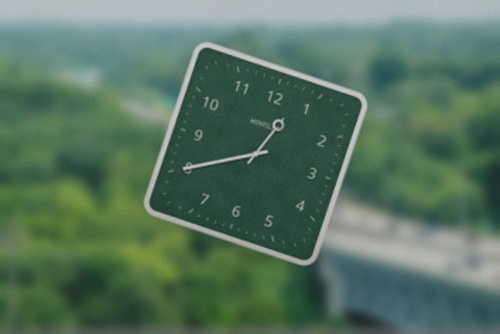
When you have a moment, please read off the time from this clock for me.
12:40
